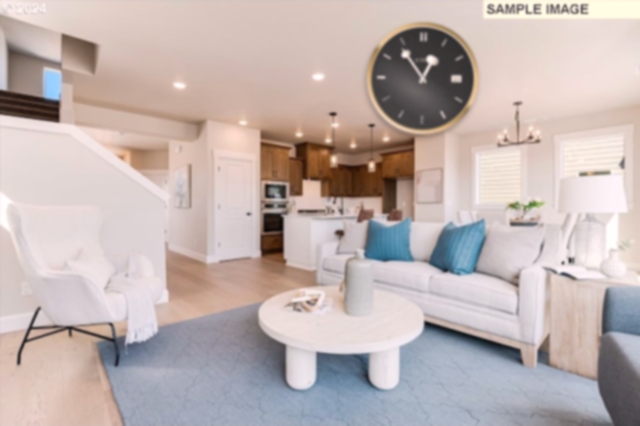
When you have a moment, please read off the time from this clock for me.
12:54
